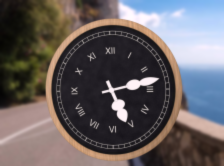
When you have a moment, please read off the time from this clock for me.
5:13
